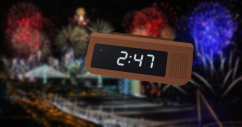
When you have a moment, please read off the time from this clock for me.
2:47
